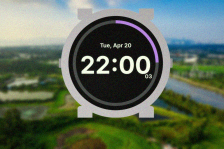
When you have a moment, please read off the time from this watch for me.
22:00
